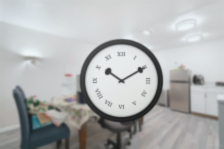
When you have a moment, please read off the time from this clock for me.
10:10
